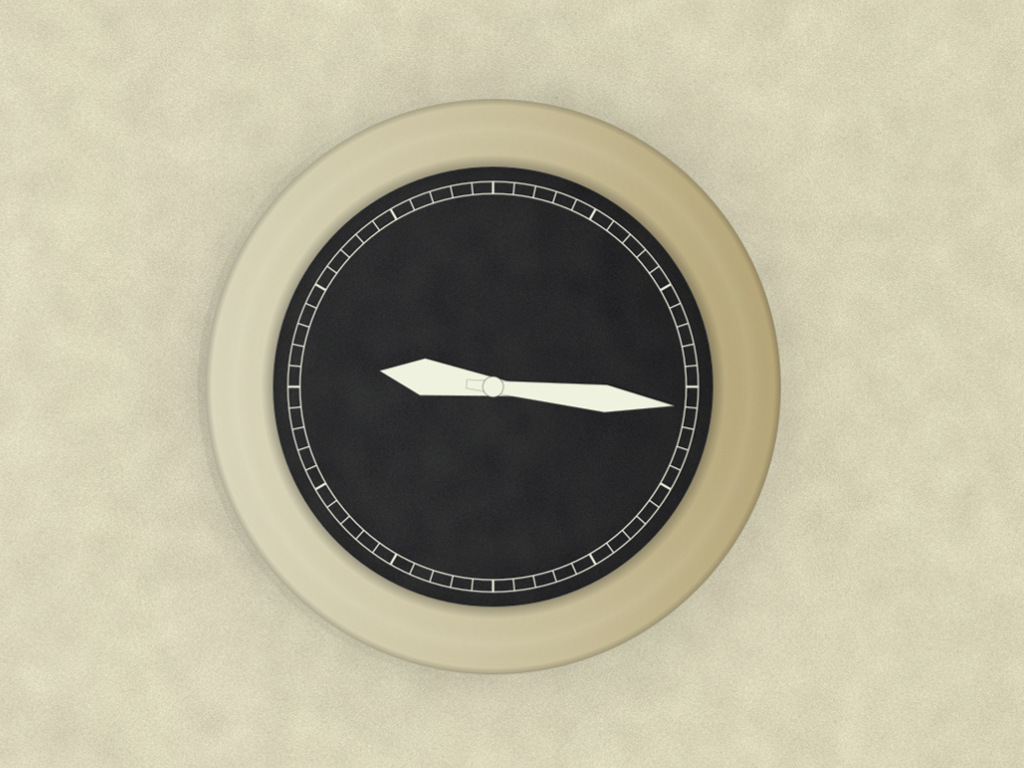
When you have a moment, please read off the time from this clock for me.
9:16
